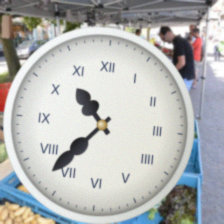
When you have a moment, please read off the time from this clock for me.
10:37
